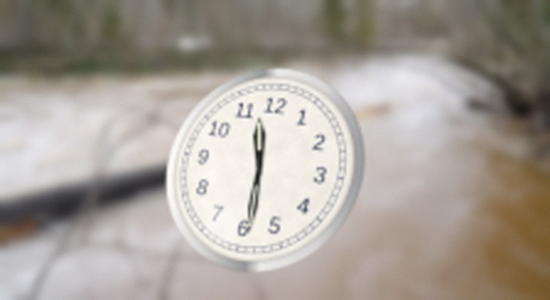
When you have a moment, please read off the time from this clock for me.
11:29
